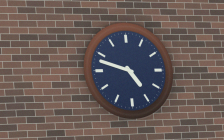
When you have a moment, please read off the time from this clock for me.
4:48
